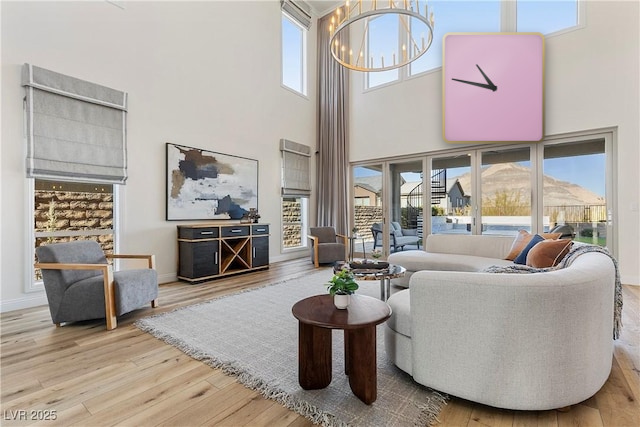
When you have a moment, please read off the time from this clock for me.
10:47
